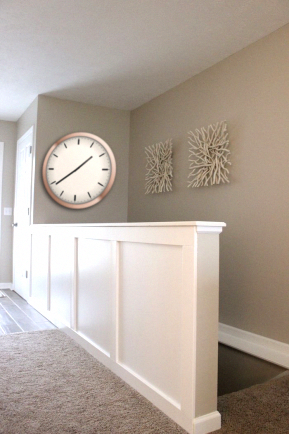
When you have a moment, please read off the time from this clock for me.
1:39
